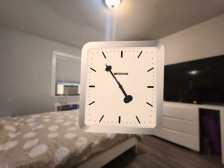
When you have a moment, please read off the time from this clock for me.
4:54
